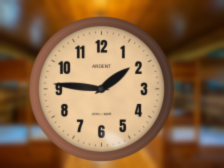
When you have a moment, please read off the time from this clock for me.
1:46
